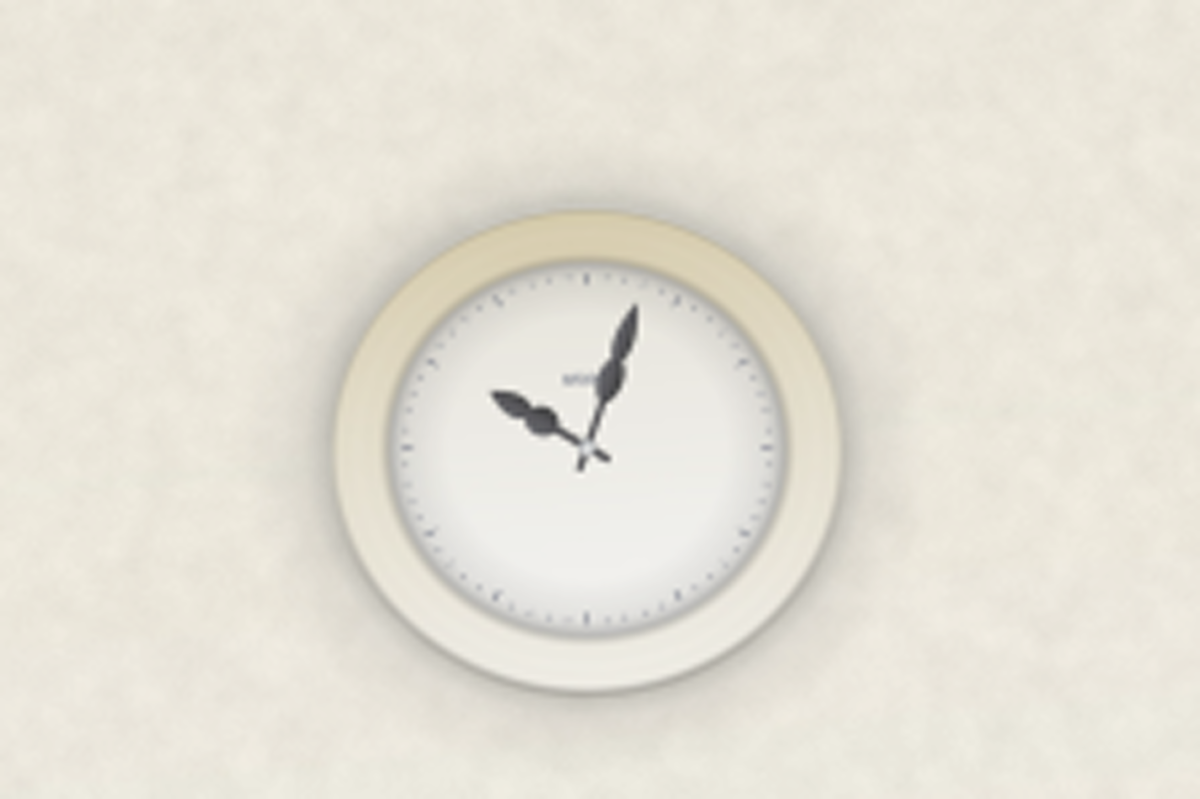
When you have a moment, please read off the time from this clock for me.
10:03
